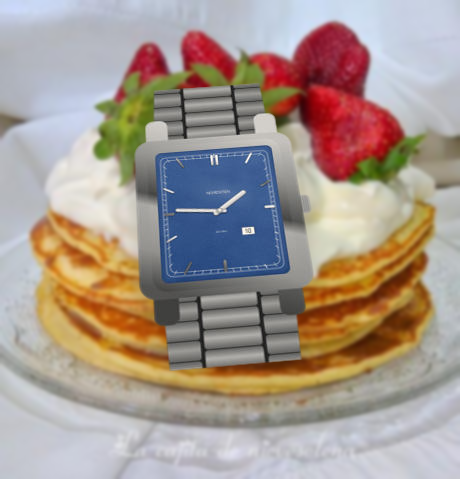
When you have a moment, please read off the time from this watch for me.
1:46
